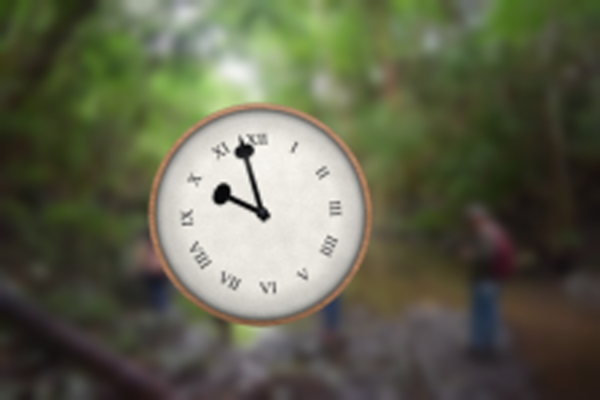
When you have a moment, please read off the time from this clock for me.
9:58
